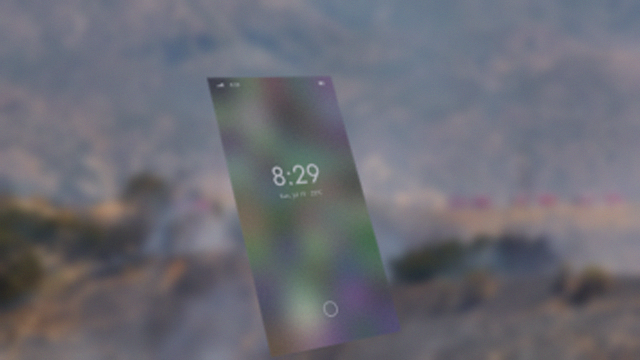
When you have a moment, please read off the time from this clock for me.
8:29
